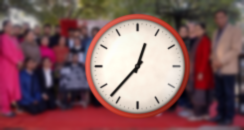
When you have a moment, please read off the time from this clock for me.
12:37
